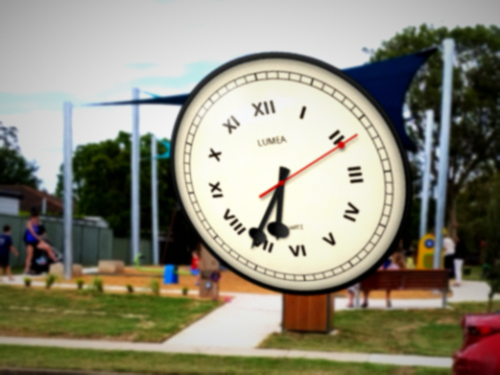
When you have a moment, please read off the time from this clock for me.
6:36:11
